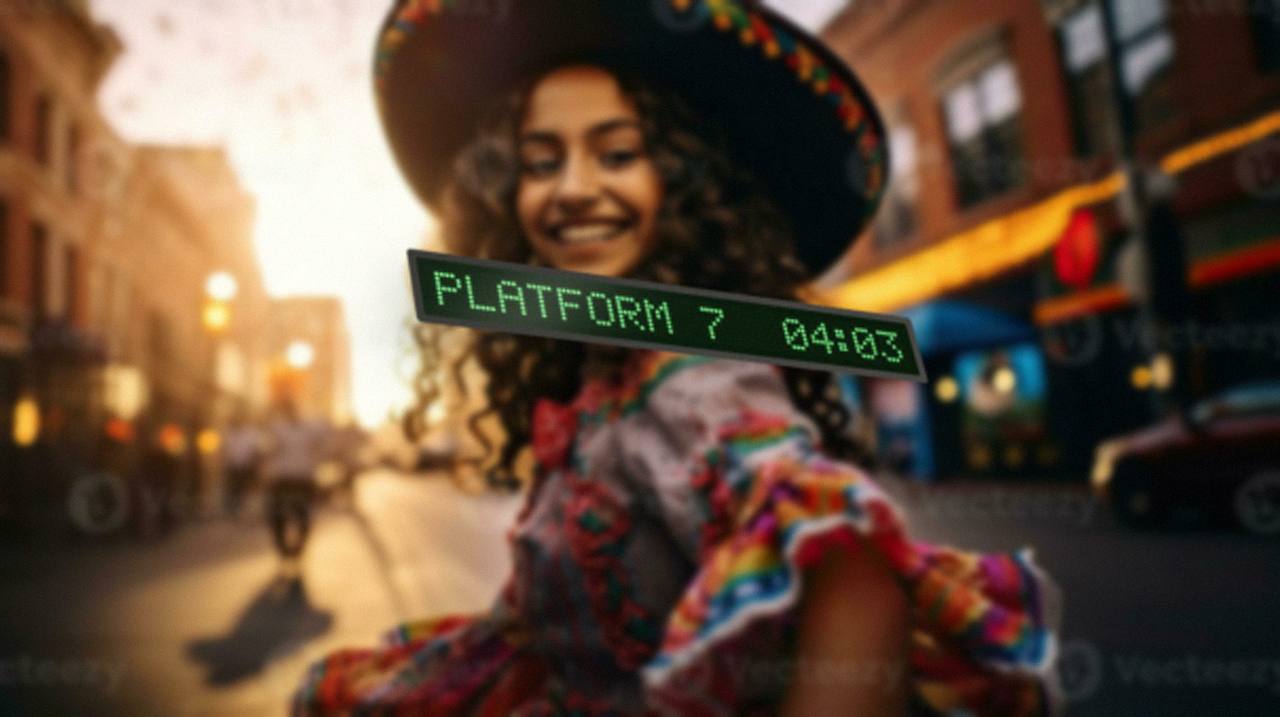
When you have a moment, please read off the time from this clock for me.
4:03
